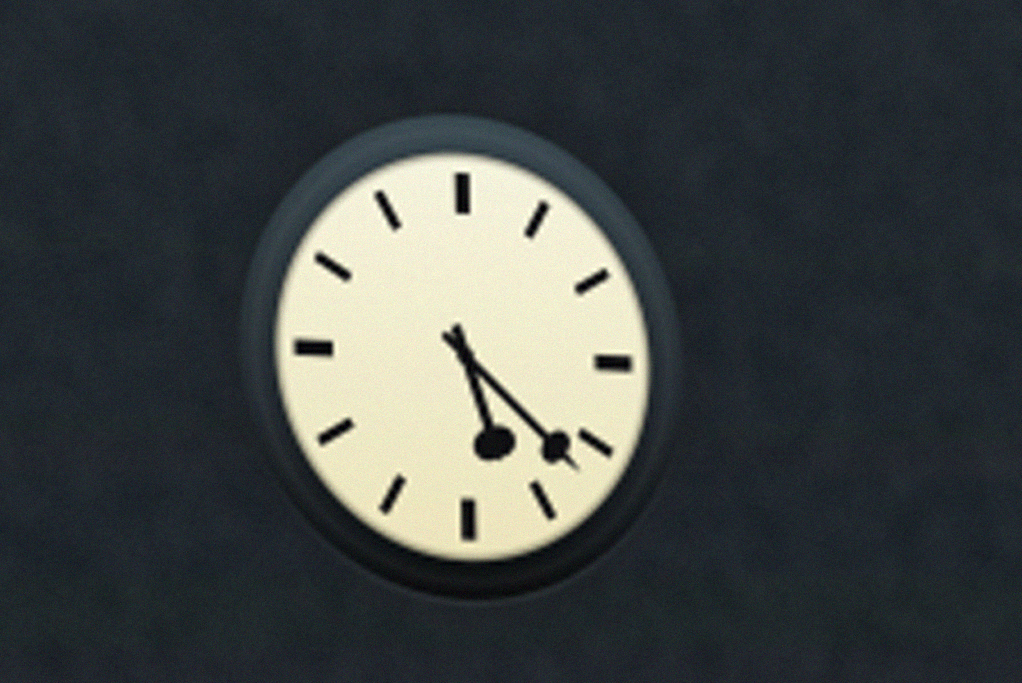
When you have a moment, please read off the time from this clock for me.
5:22
